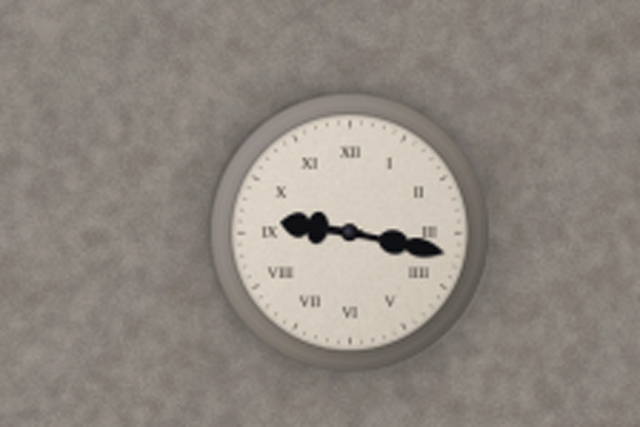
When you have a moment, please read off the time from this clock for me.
9:17
